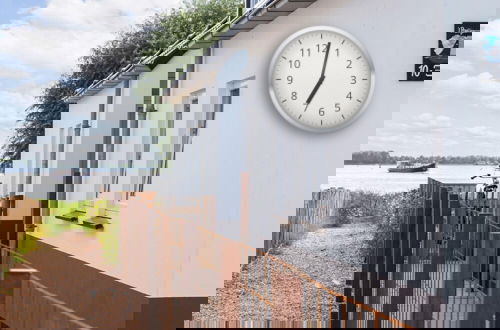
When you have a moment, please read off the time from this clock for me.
7:02
